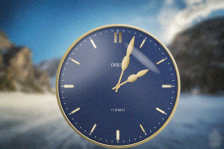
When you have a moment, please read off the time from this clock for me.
2:03
